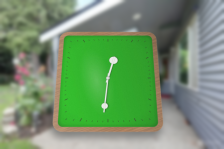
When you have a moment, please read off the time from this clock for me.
12:31
